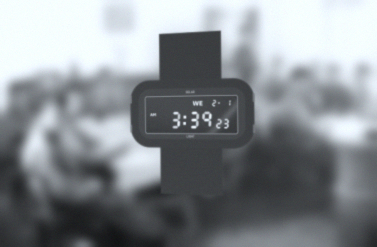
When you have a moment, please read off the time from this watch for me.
3:39:23
